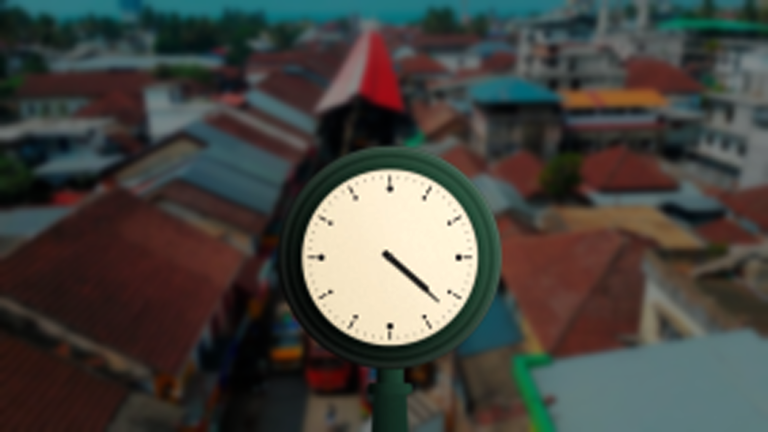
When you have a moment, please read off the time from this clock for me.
4:22
